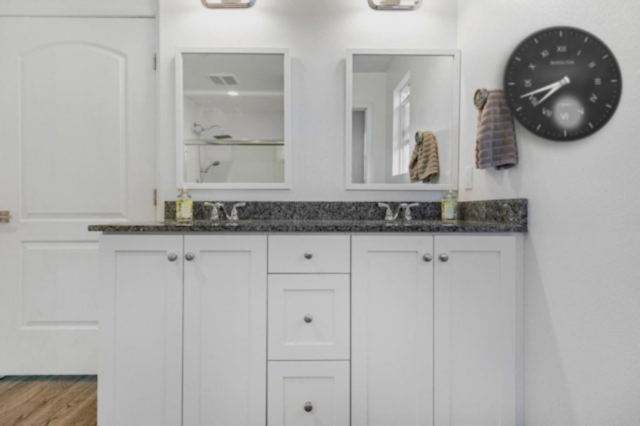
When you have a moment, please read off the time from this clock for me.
7:42
